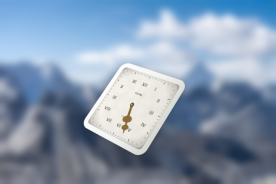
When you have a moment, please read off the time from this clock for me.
5:27
